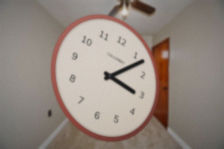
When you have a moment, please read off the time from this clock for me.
3:07
